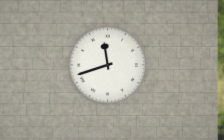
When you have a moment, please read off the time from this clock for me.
11:42
